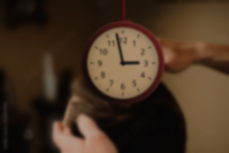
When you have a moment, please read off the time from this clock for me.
2:58
